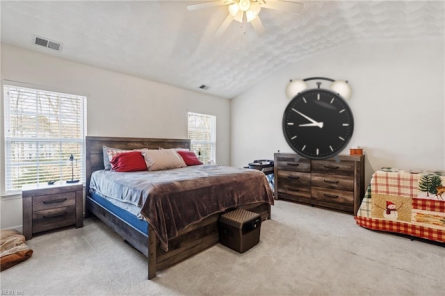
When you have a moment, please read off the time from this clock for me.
8:50
